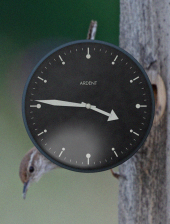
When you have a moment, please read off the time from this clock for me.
3:46
